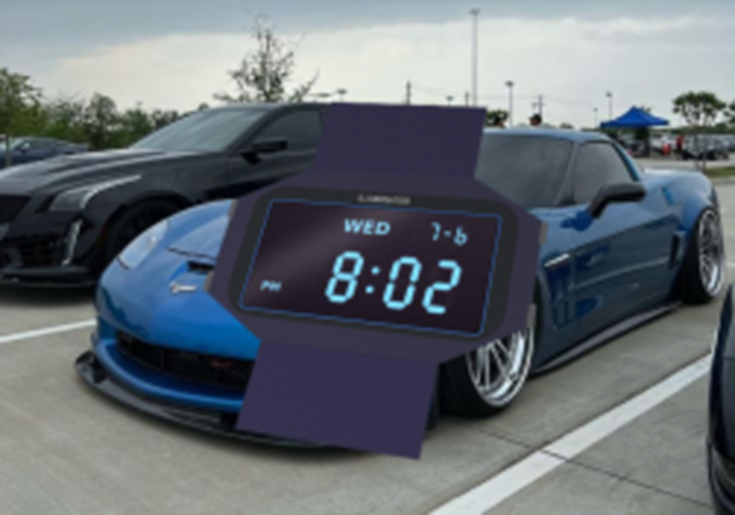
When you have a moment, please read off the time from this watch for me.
8:02
